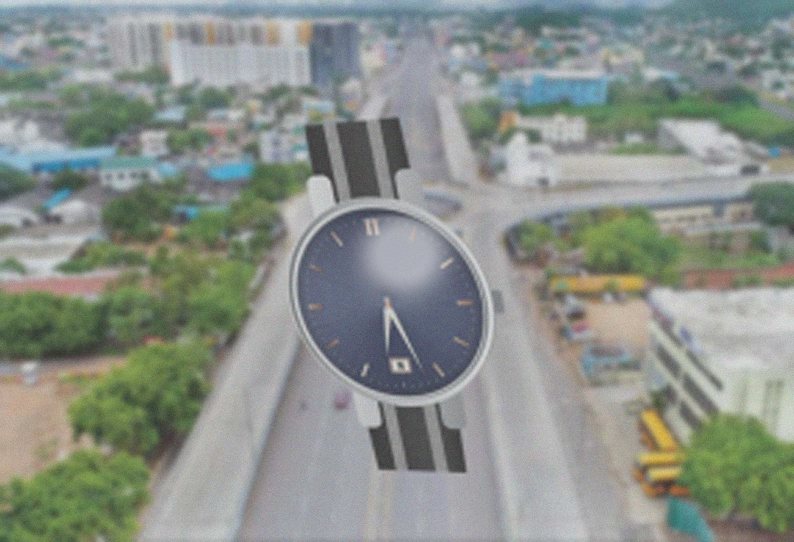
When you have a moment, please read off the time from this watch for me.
6:27
